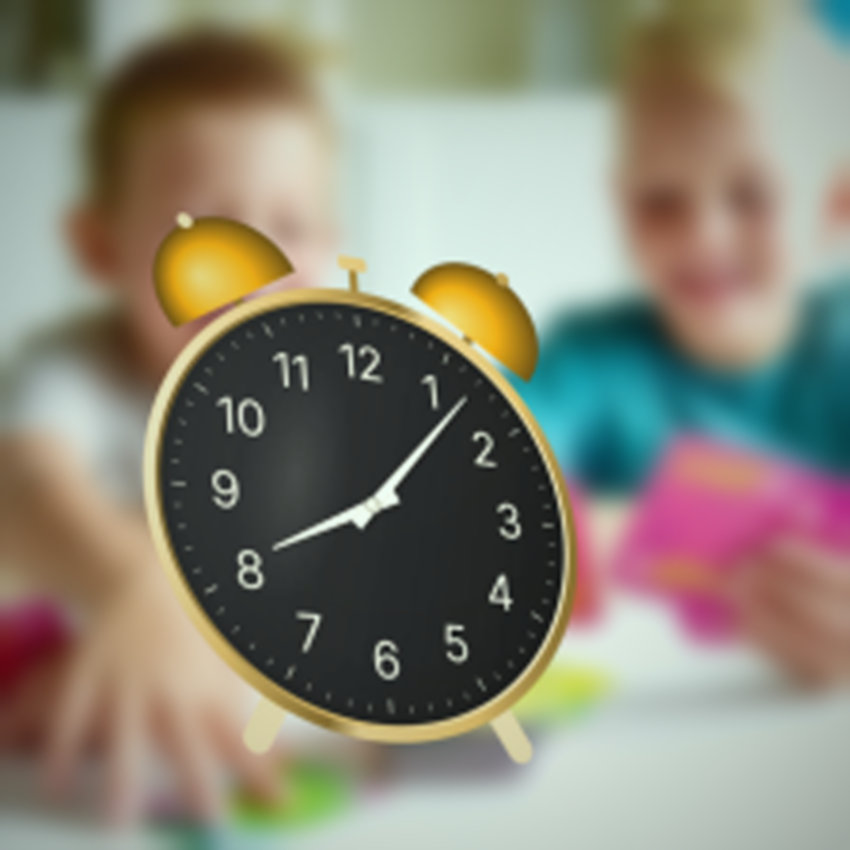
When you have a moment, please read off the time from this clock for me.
8:07
